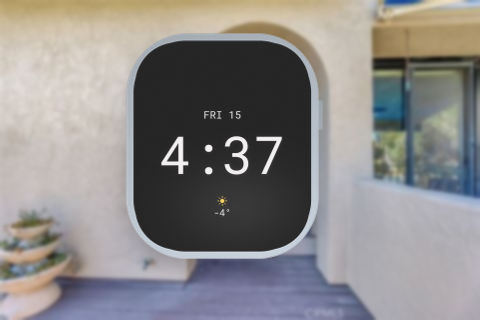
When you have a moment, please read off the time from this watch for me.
4:37
